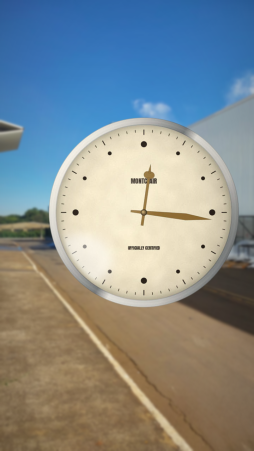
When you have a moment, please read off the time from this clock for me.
12:16
